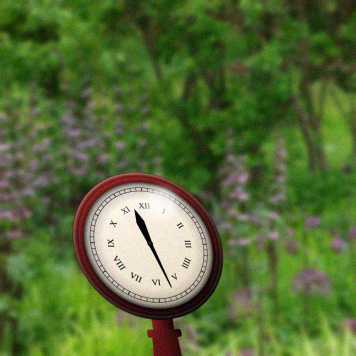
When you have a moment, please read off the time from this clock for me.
11:27
